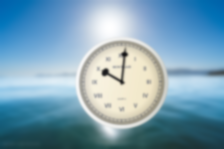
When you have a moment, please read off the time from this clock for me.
10:01
